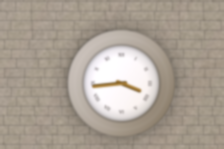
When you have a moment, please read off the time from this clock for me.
3:44
